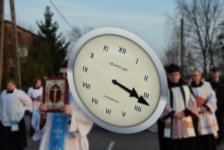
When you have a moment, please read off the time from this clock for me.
3:17
